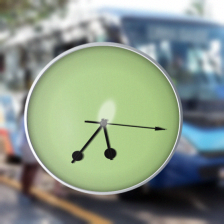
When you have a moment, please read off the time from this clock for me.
5:36:16
